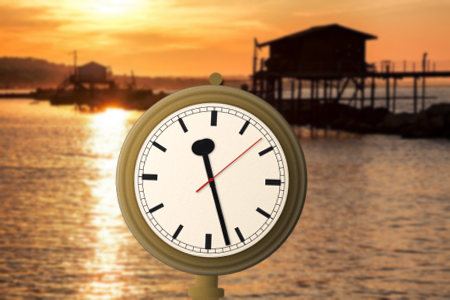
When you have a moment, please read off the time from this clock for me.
11:27:08
